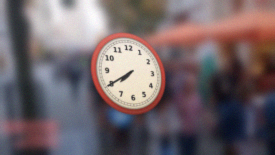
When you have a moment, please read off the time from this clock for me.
7:40
